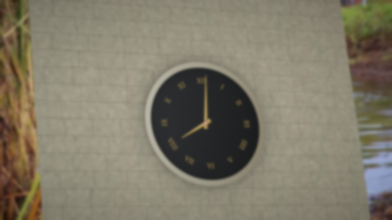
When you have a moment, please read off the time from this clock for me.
8:01
